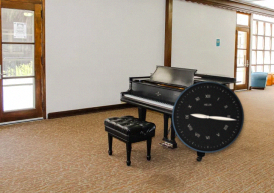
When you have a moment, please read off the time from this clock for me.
9:16
